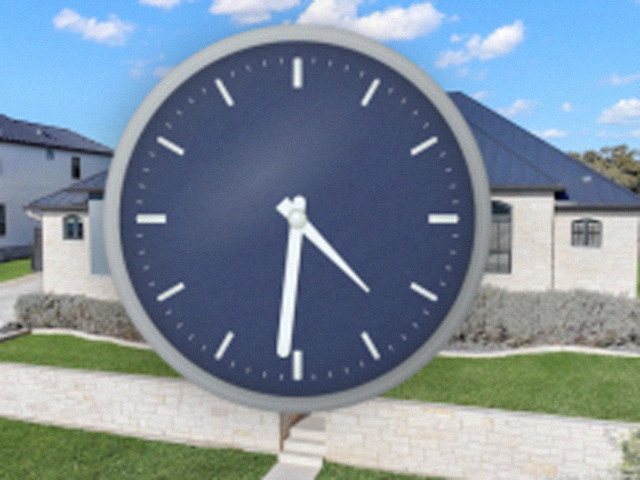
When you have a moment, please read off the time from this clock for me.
4:31
